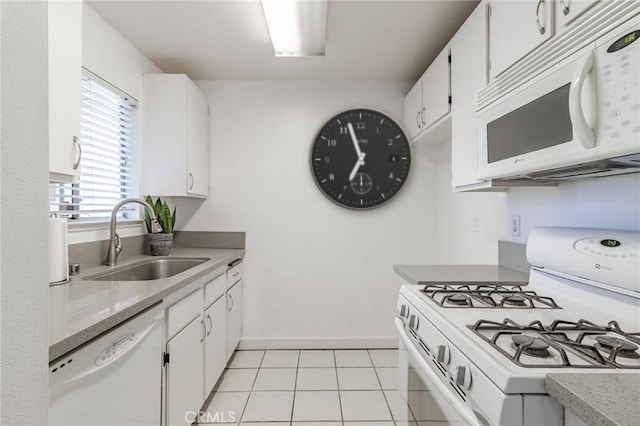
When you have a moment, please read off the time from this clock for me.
6:57
